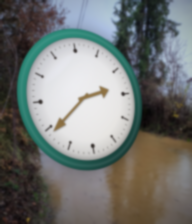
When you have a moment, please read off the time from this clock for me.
2:39
